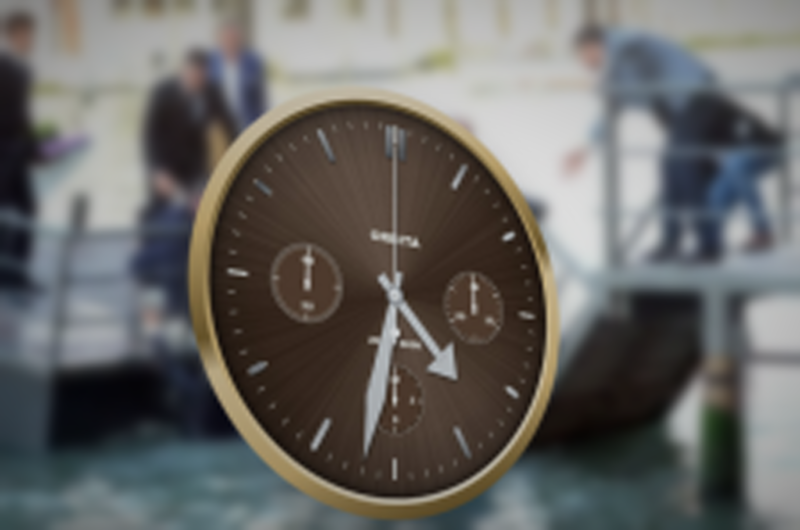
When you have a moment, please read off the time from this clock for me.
4:32
